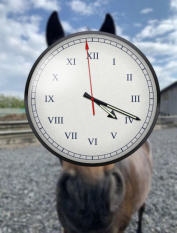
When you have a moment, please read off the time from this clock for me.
4:18:59
